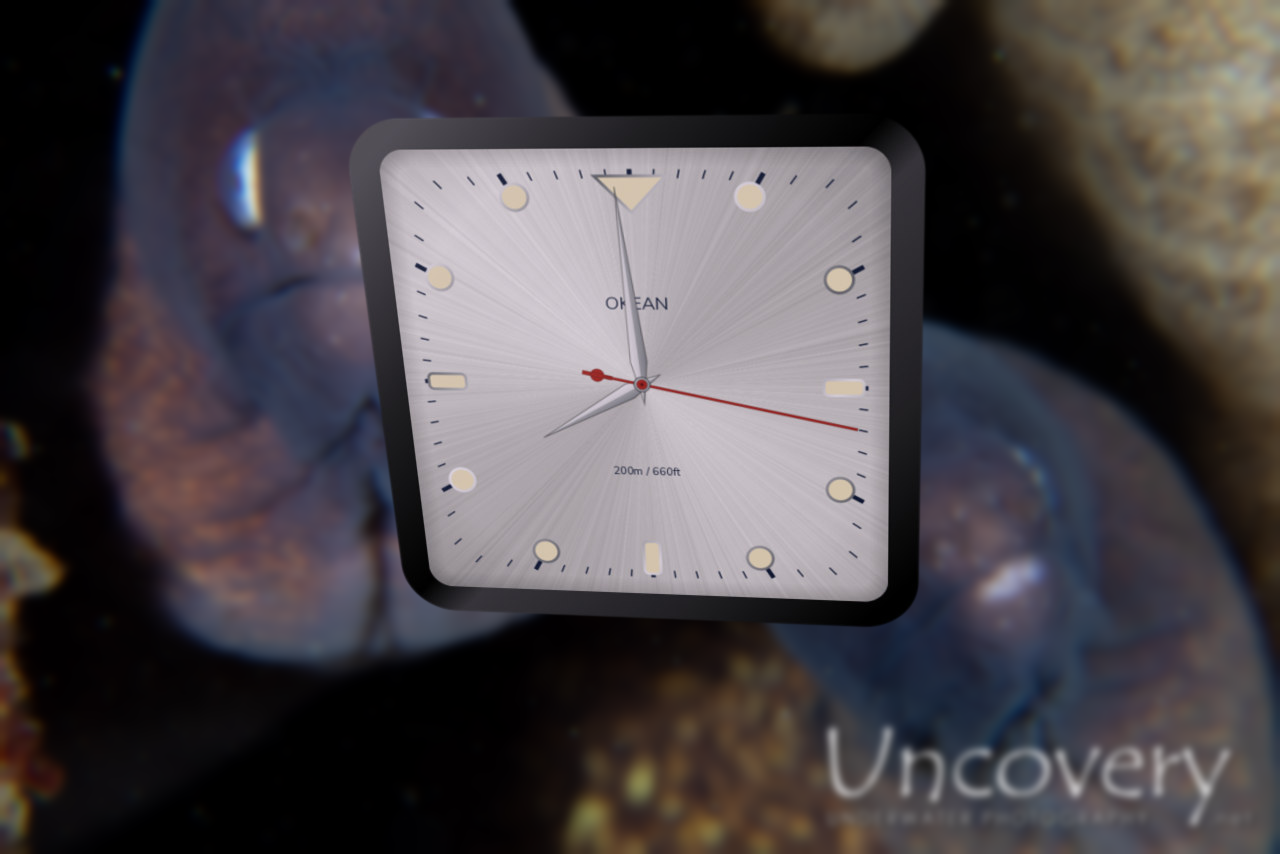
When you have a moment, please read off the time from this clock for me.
7:59:17
